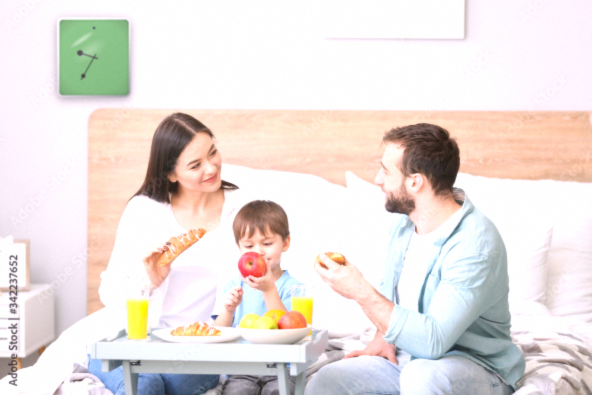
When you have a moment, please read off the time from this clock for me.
9:35
